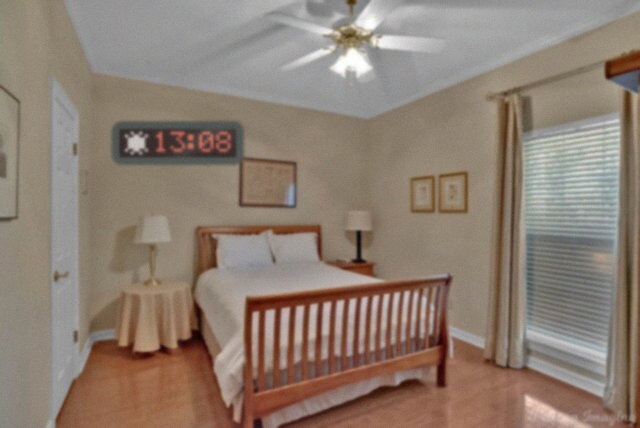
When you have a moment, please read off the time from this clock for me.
13:08
